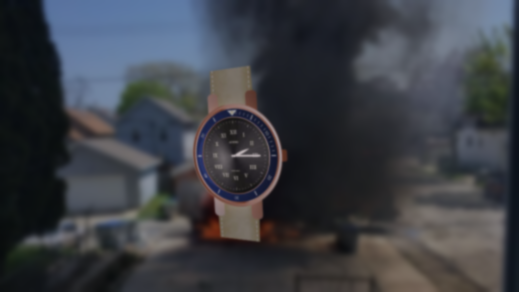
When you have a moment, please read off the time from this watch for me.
2:15
